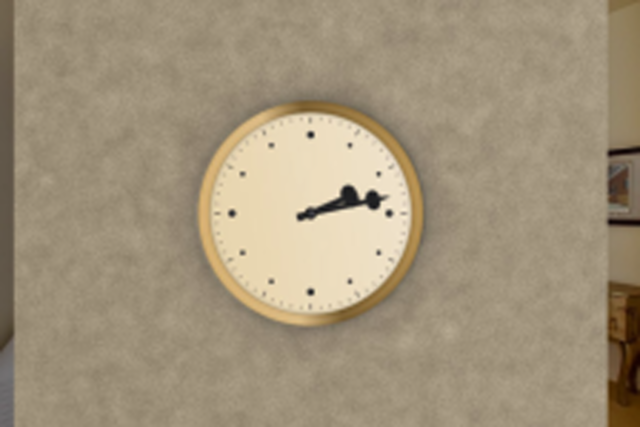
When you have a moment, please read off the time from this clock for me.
2:13
